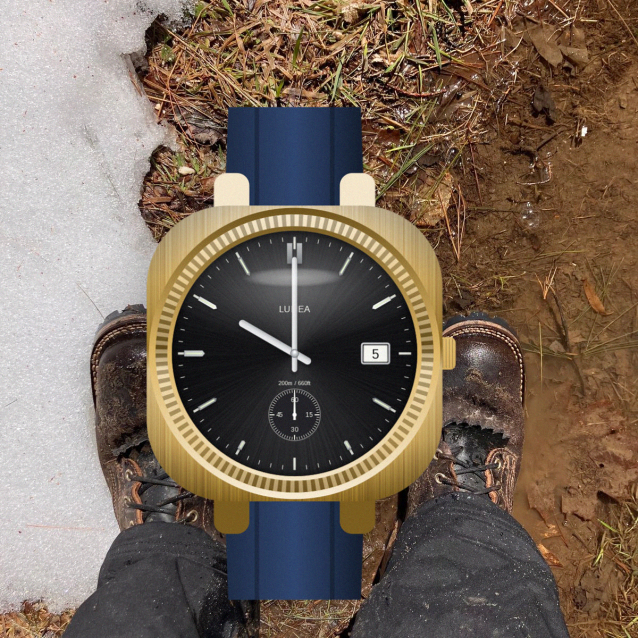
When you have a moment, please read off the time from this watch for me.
10:00
